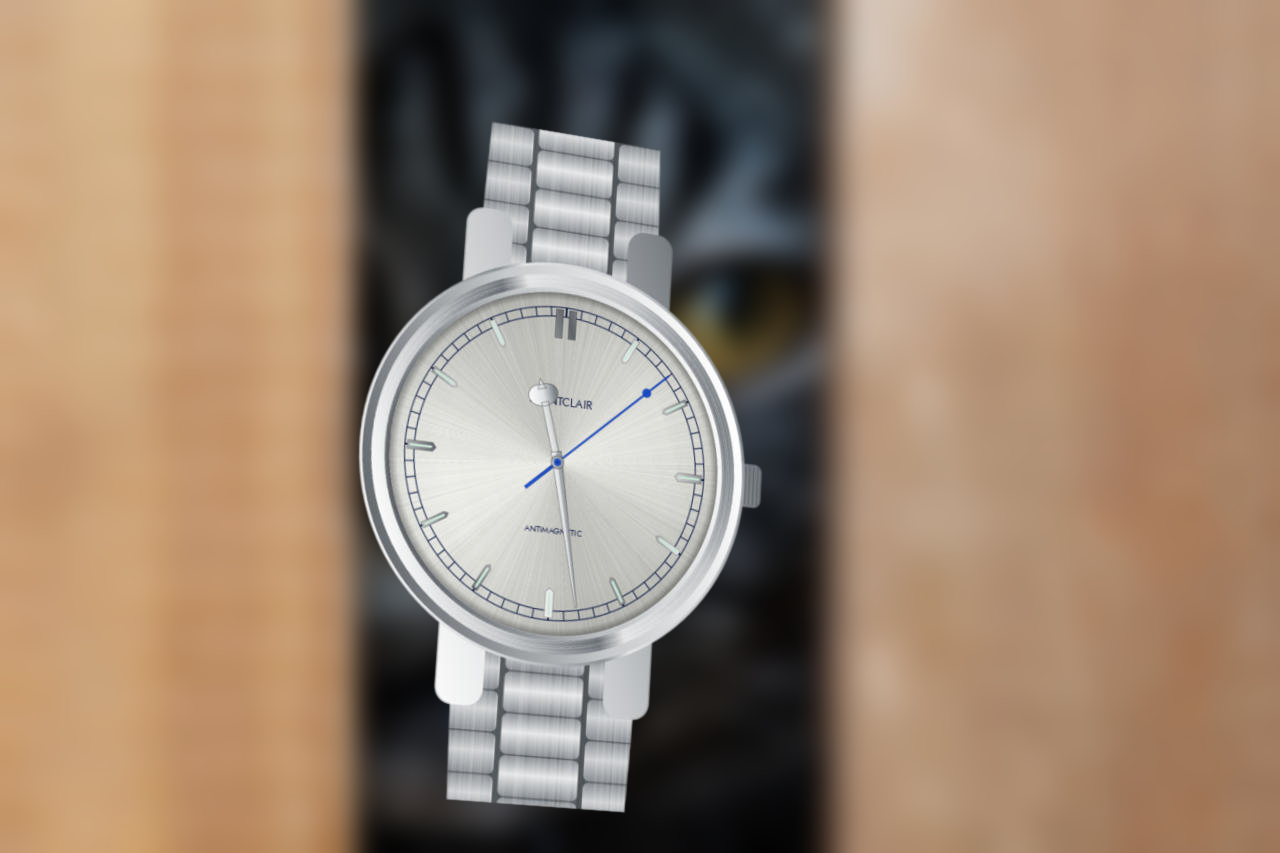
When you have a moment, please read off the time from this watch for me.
11:28:08
